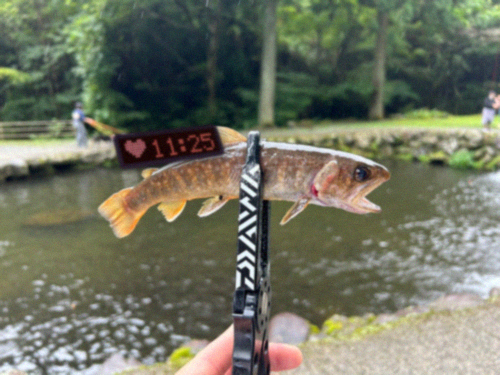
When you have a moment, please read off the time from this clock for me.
11:25
